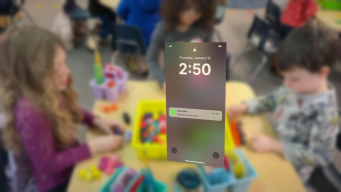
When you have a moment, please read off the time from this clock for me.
2:50
